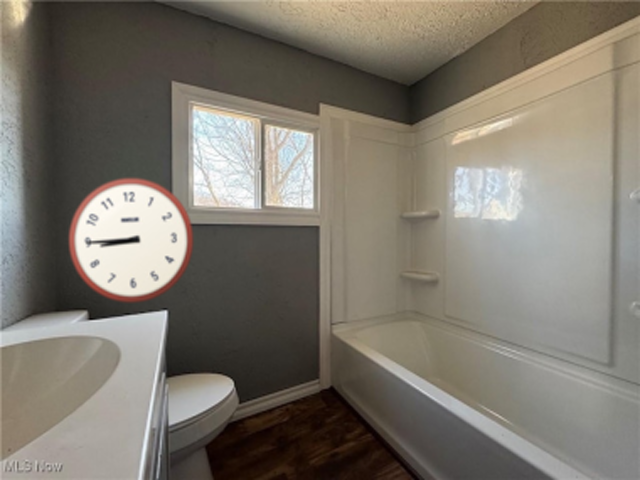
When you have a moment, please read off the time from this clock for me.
8:45
